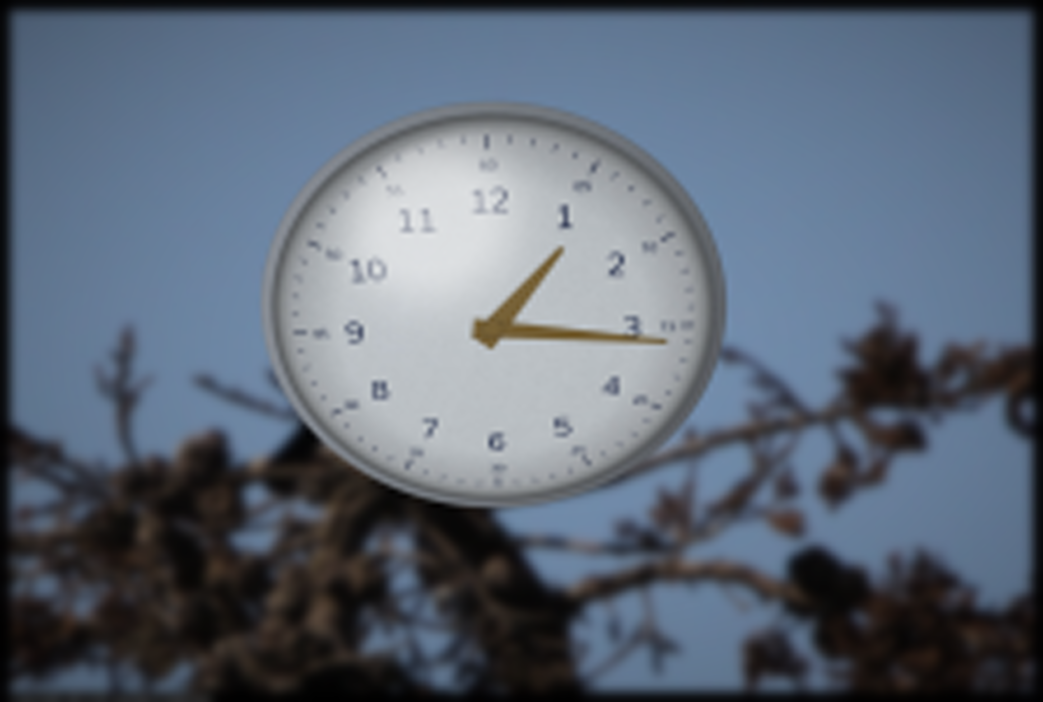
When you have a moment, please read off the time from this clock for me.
1:16
